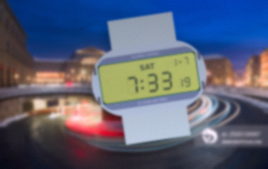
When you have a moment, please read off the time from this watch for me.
7:33
